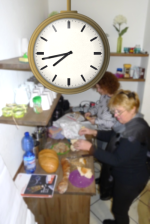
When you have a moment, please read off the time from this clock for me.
7:43
